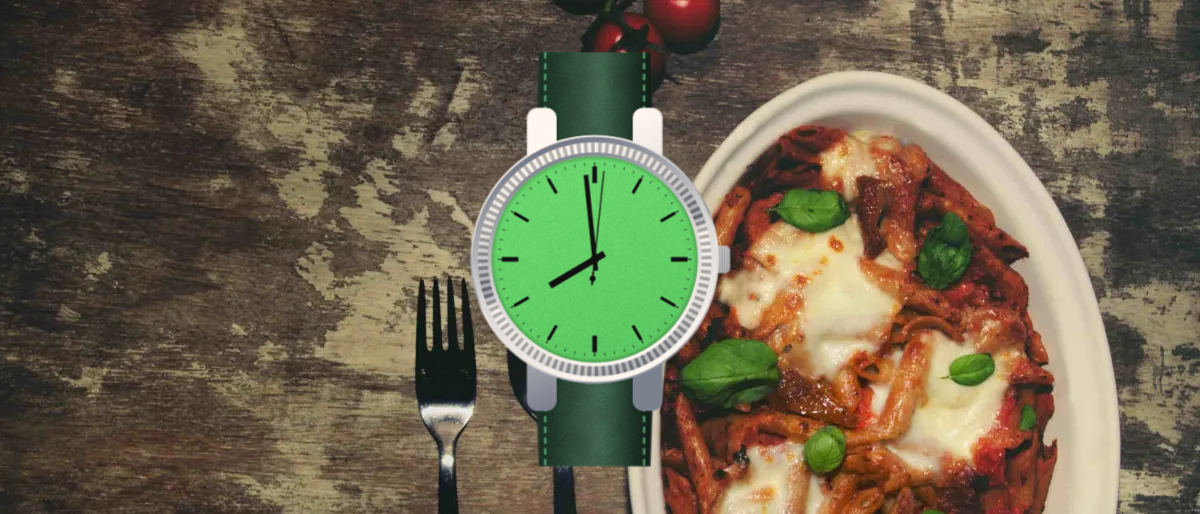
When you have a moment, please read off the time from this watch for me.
7:59:01
